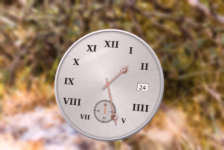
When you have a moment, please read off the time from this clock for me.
1:27
